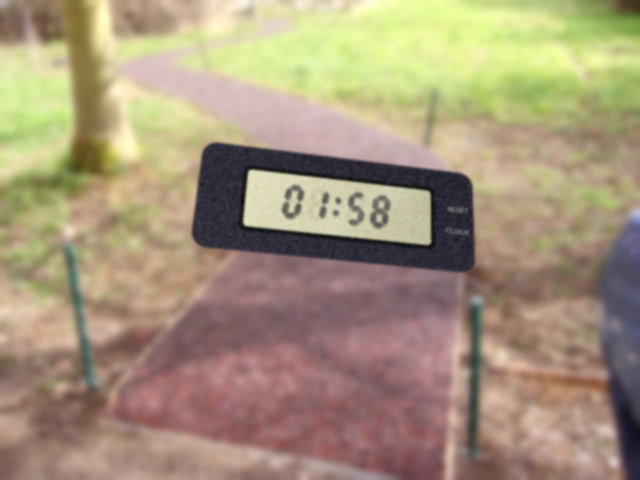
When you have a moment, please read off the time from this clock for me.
1:58
